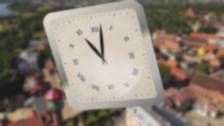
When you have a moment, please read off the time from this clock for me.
11:02
